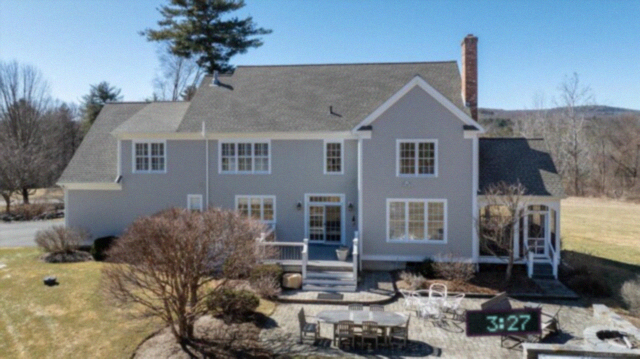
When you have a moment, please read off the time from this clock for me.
3:27
